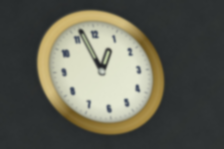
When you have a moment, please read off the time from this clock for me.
12:57
